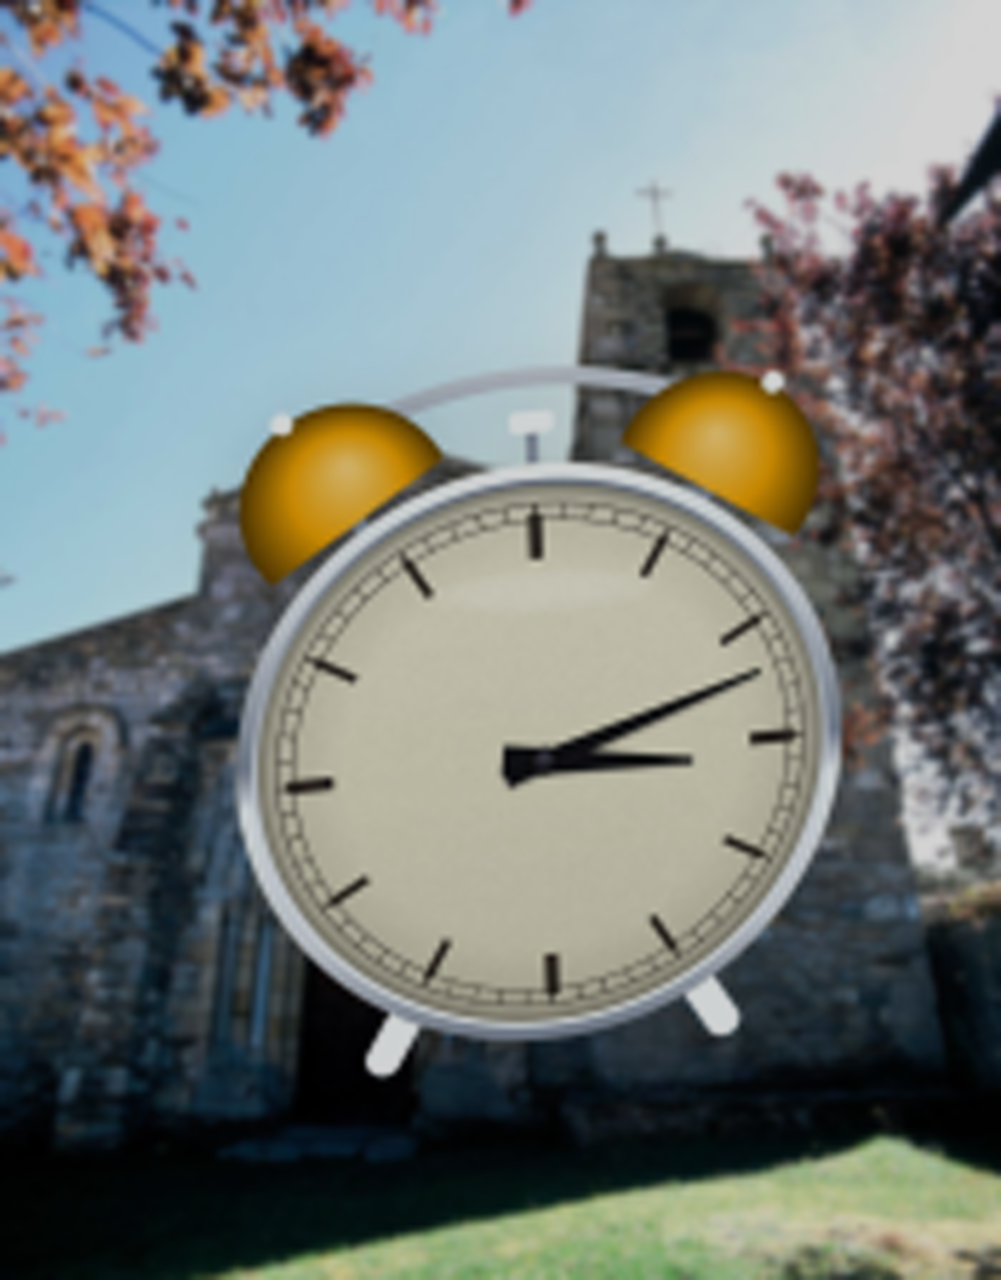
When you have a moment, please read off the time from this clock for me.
3:12
